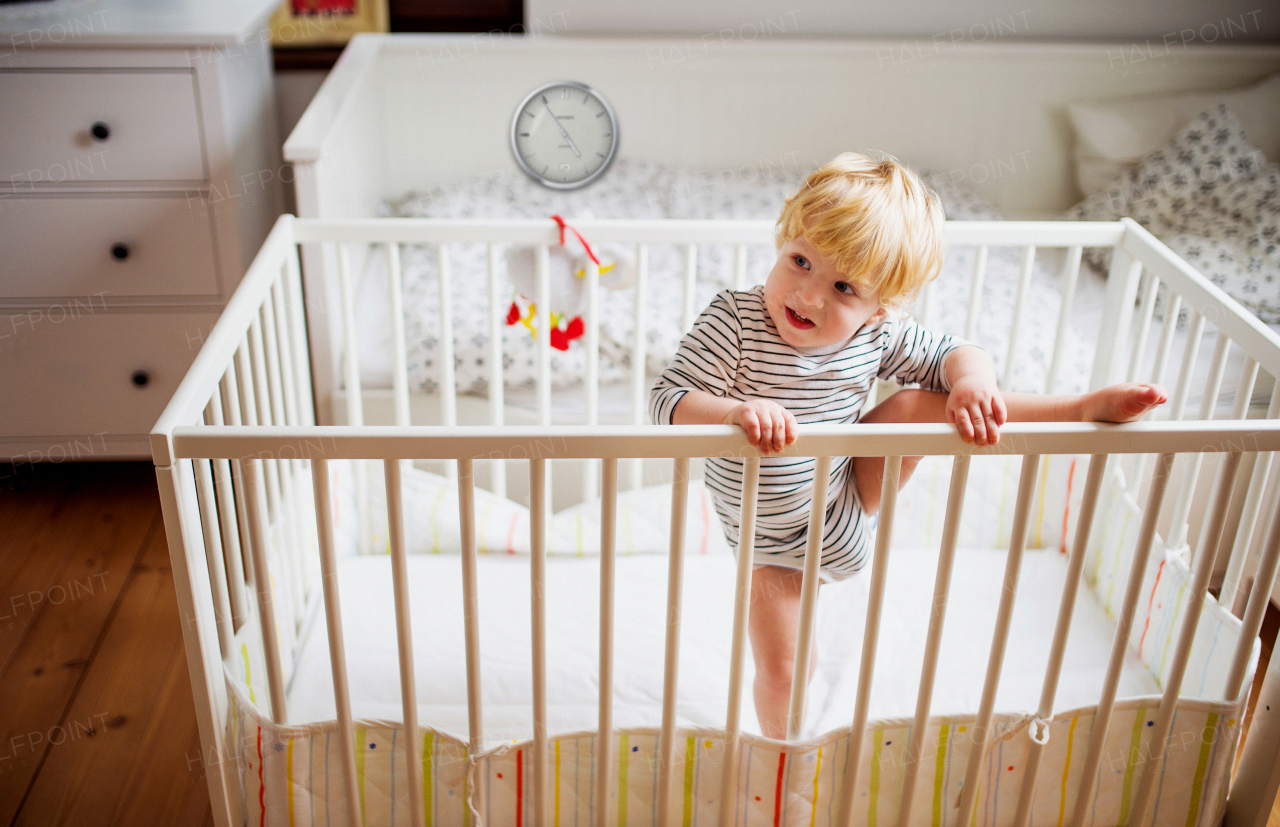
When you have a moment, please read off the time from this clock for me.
4:54
